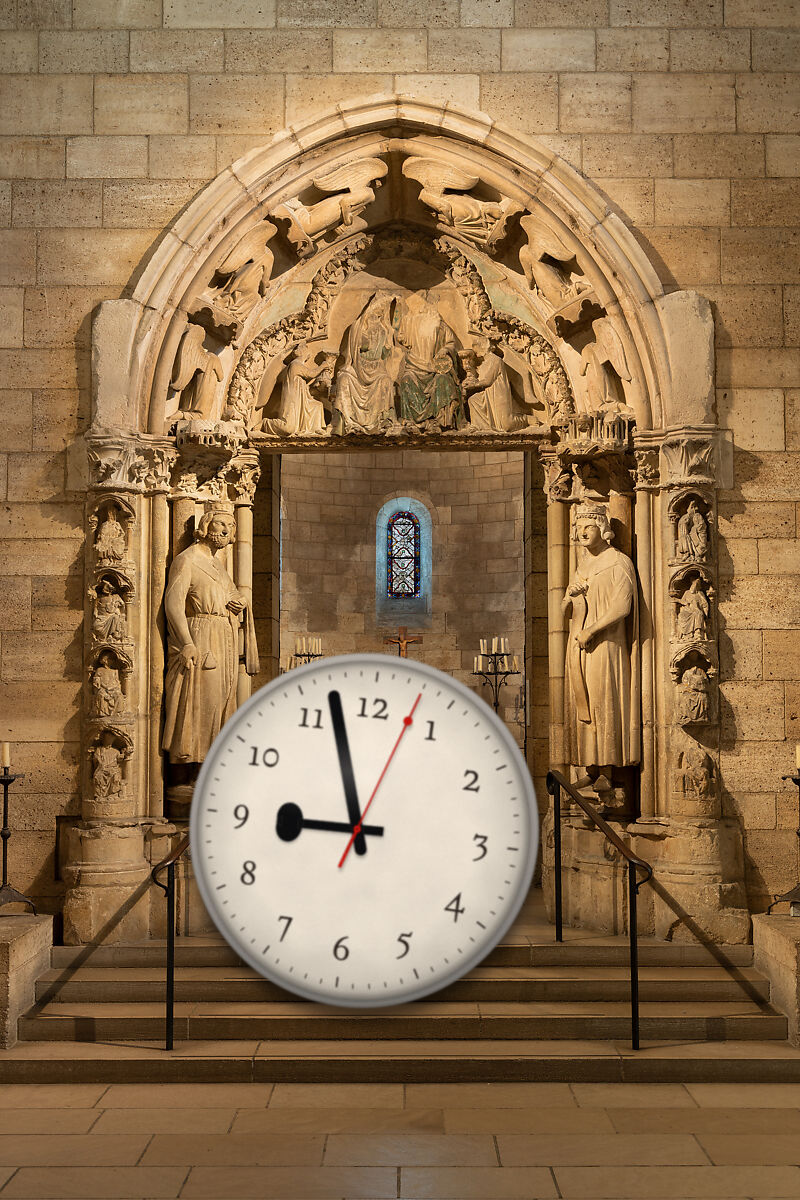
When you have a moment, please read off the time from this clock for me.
8:57:03
